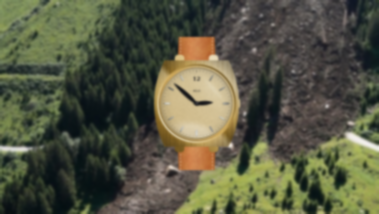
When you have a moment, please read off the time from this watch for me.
2:52
